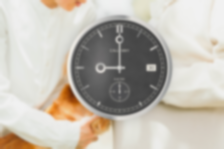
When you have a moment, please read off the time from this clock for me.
9:00
